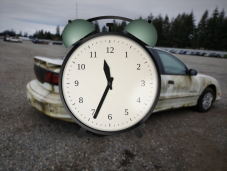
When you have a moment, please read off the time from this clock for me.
11:34
